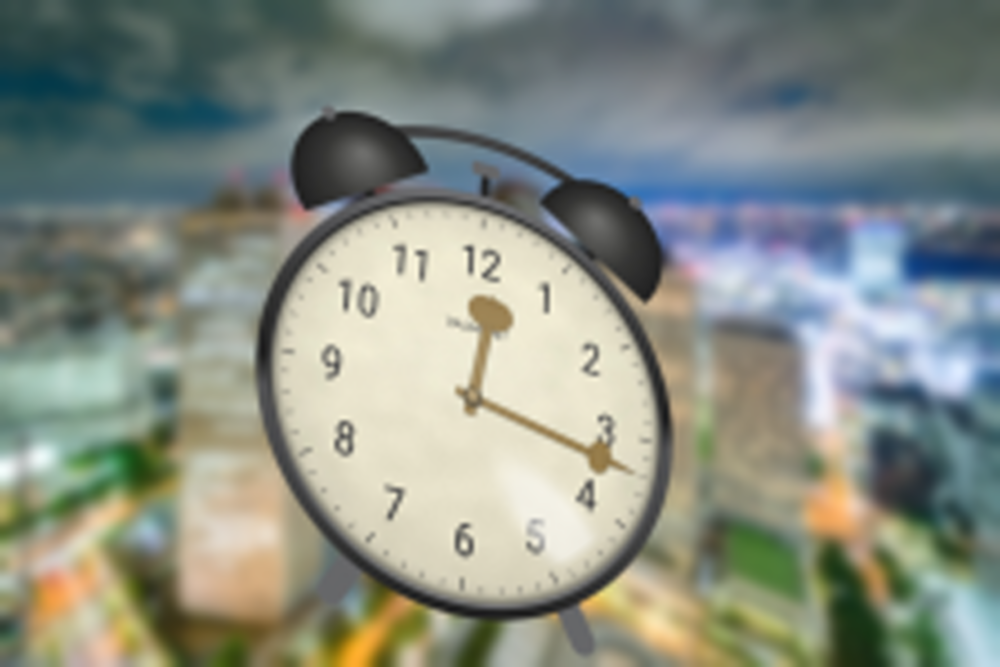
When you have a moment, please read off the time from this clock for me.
12:17
